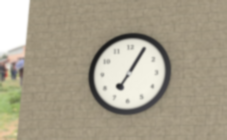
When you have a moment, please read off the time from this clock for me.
7:05
